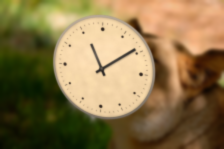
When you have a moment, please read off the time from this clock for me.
11:09
